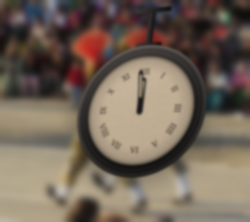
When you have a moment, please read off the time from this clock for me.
11:59
